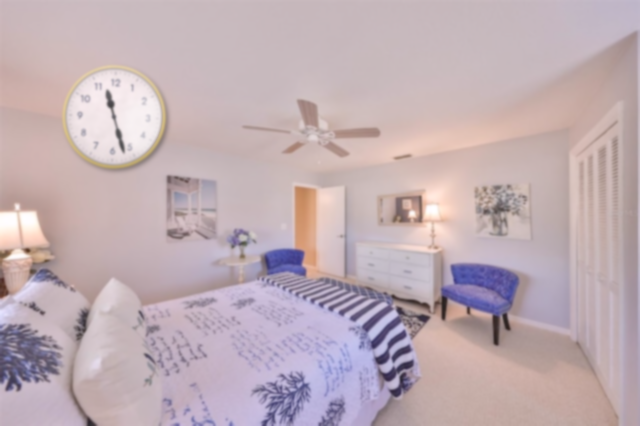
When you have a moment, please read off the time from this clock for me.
11:27
